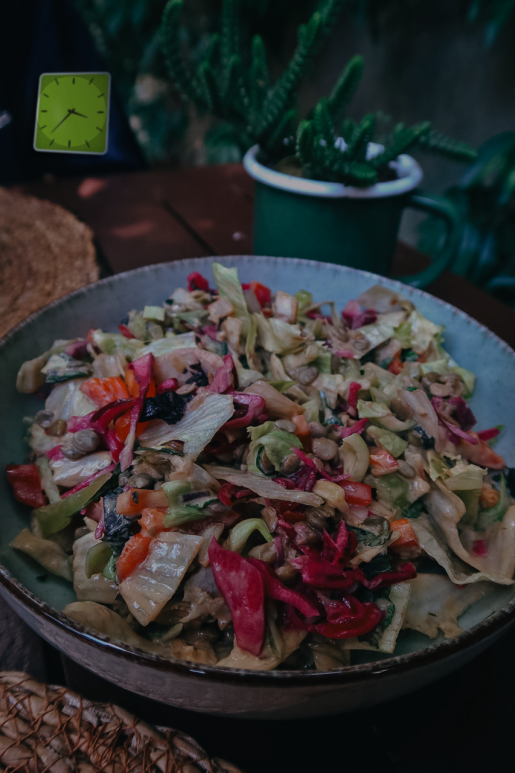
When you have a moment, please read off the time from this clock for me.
3:37
